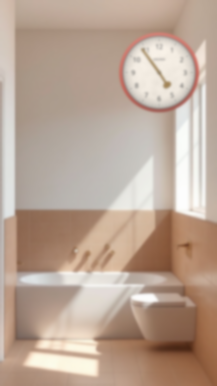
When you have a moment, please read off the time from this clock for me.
4:54
